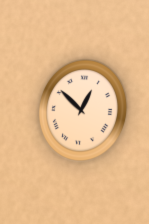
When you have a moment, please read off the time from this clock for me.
12:51
